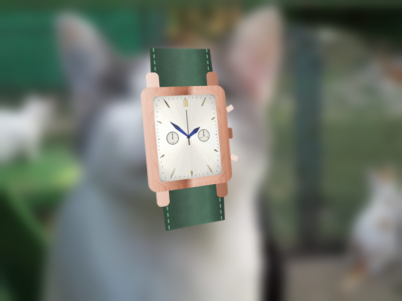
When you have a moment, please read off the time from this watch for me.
1:52
